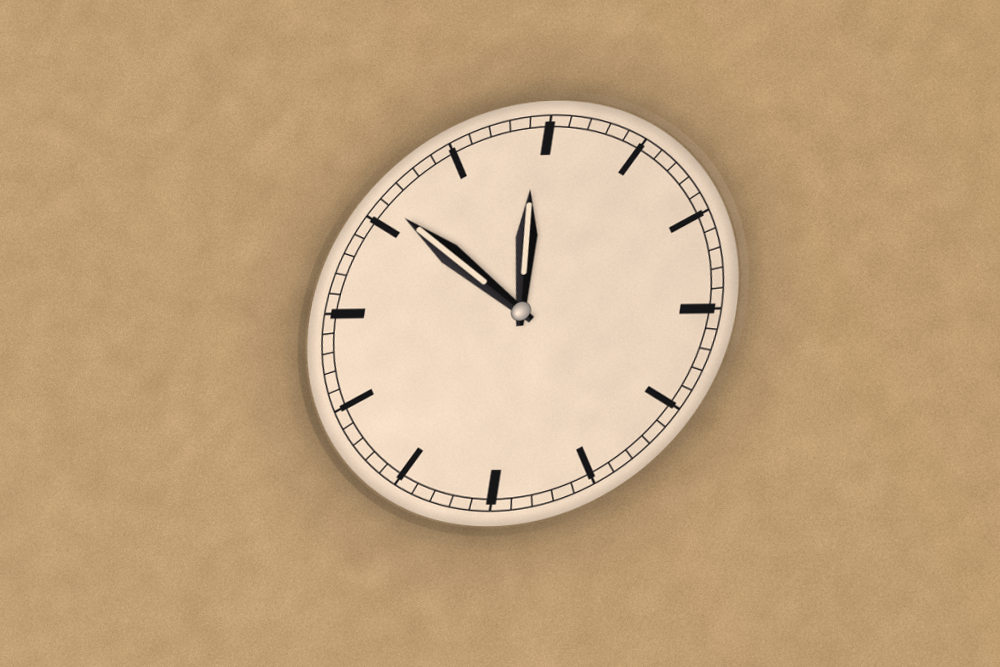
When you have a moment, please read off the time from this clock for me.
11:51
